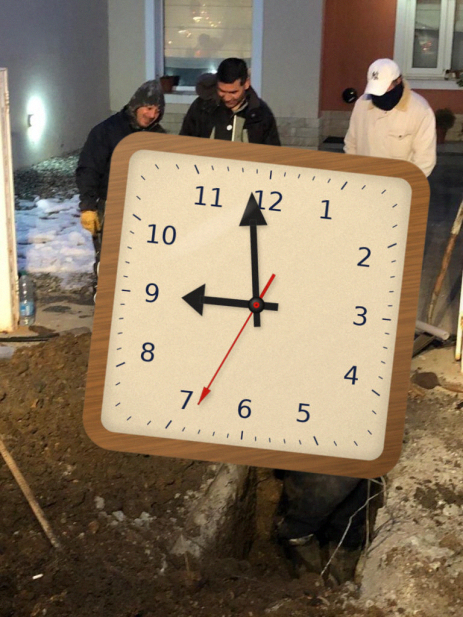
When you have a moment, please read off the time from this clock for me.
8:58:34
